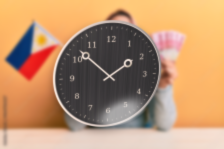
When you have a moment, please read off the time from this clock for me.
1:52
